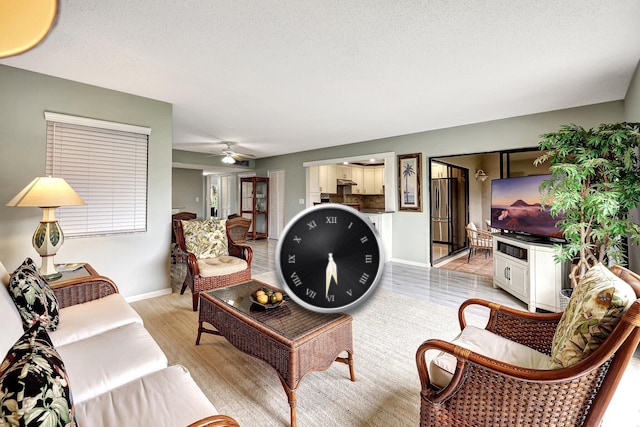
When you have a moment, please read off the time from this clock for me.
5:31
